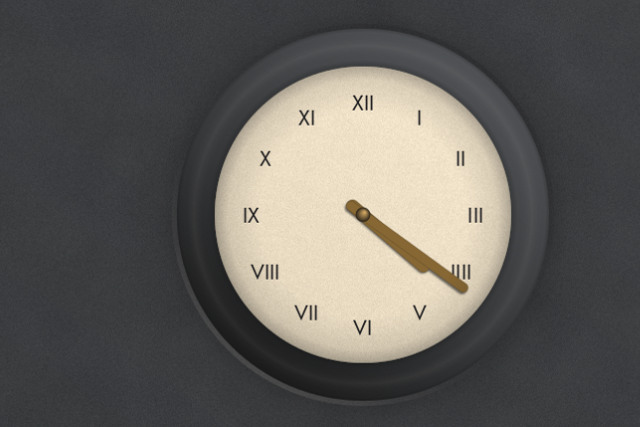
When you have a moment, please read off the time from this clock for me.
4:21
